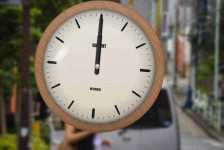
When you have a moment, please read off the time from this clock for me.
12:00
